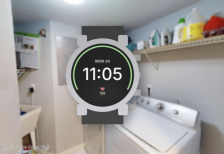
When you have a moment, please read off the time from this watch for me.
11:05
